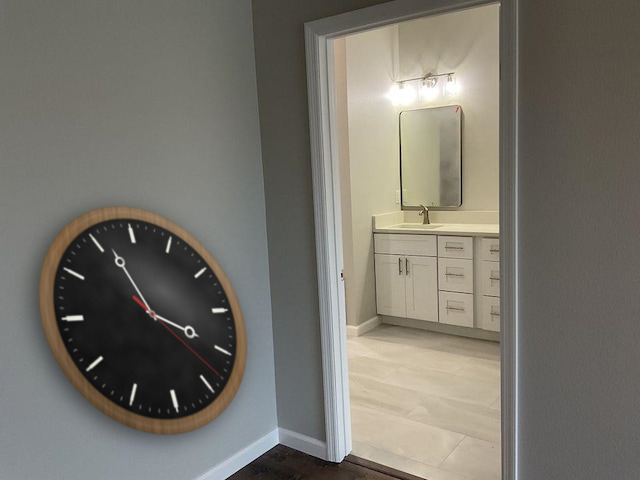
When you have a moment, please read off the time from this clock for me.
3:56:23
